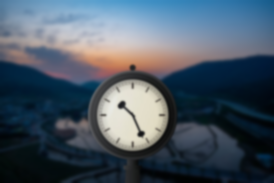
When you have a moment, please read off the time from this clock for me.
10:26
